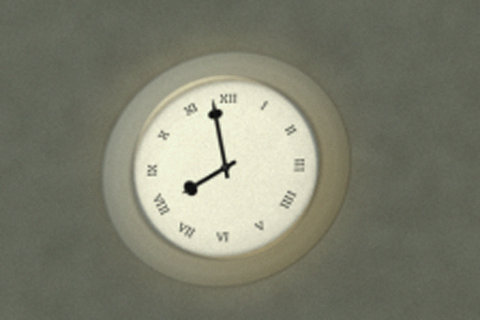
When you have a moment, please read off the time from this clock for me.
7:58
